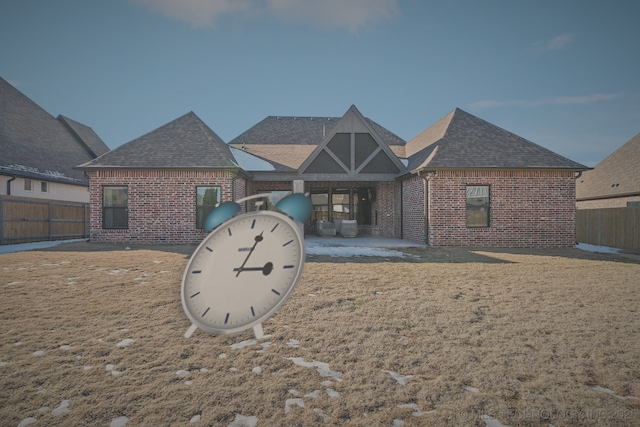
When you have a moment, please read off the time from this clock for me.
3:03
